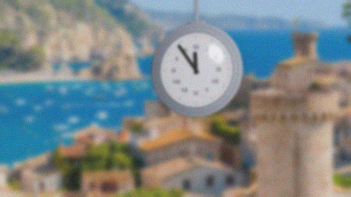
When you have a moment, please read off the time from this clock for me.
11:54
